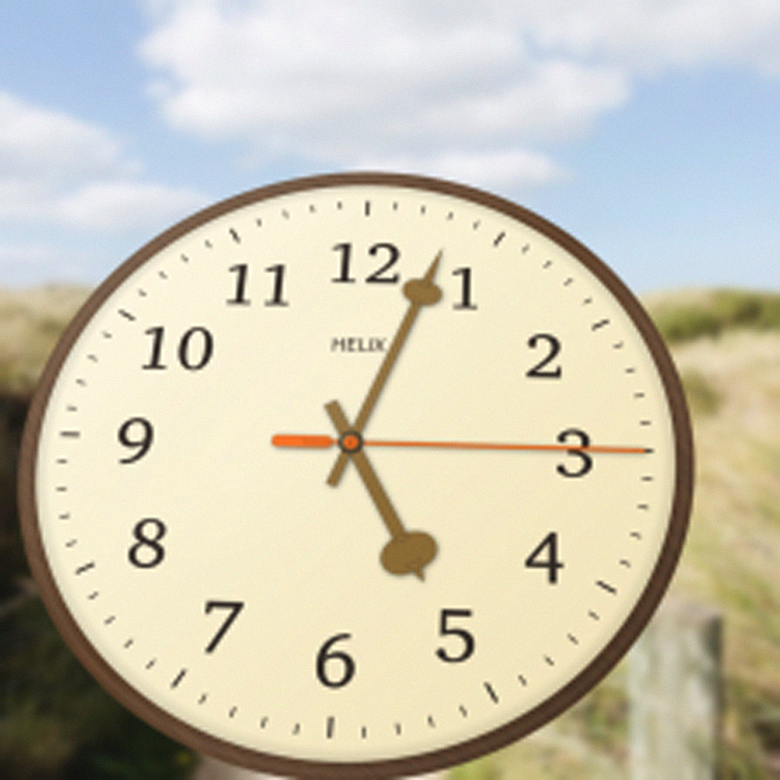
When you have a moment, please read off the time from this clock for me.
5:03:15
